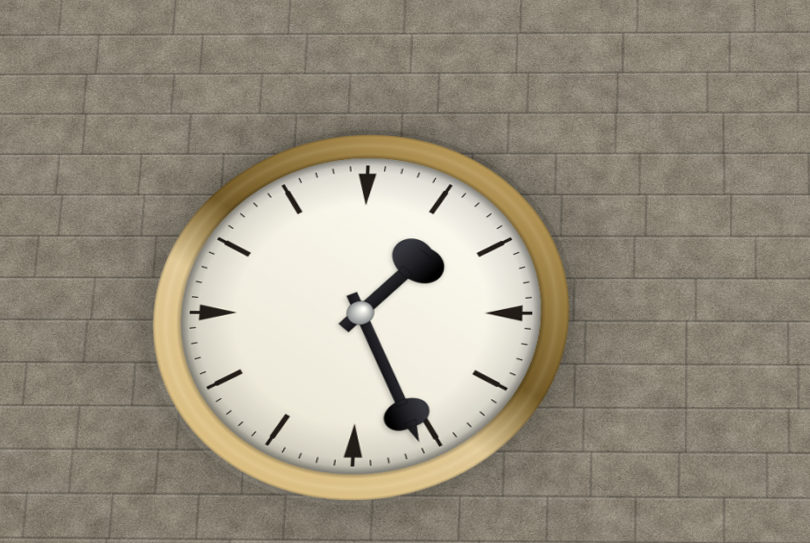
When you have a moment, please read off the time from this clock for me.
1:26
